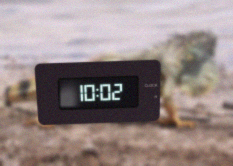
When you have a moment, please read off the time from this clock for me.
10:02
